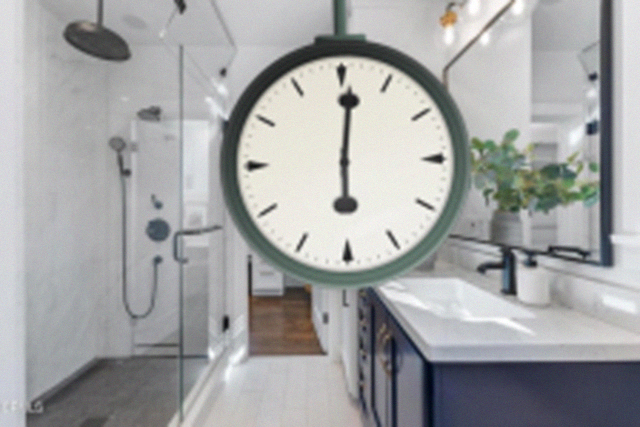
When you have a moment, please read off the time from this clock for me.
6:01
